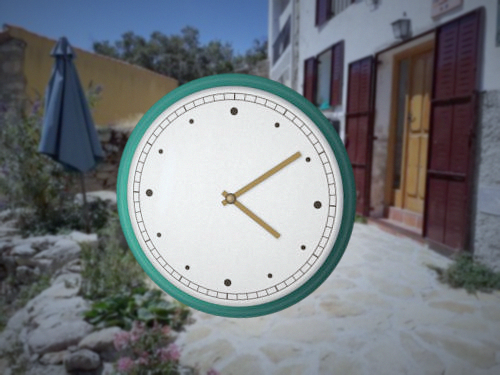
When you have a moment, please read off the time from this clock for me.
4:09
